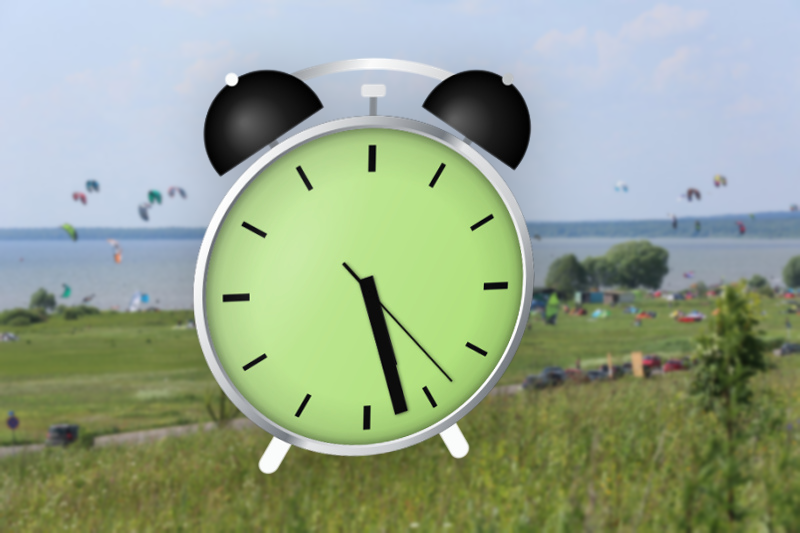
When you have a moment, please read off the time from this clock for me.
5:27:23
